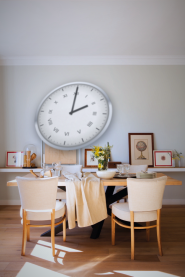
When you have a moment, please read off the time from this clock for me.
2:00
